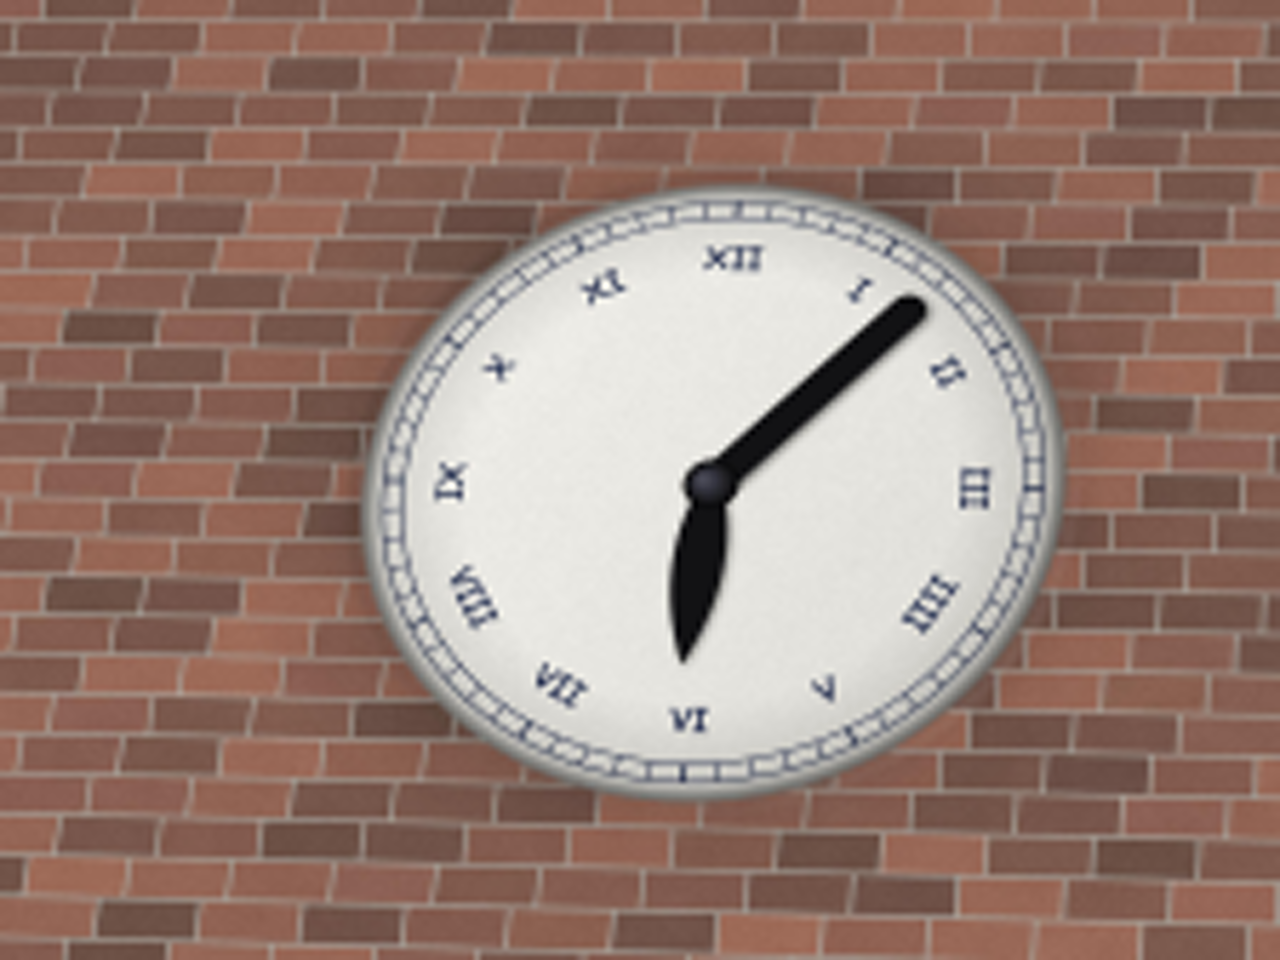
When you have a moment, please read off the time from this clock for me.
6:07
